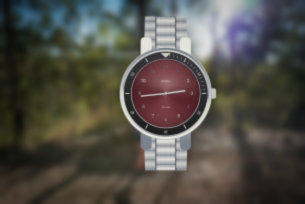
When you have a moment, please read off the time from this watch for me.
2:44
